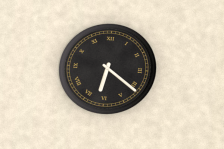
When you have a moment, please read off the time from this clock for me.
6:21
